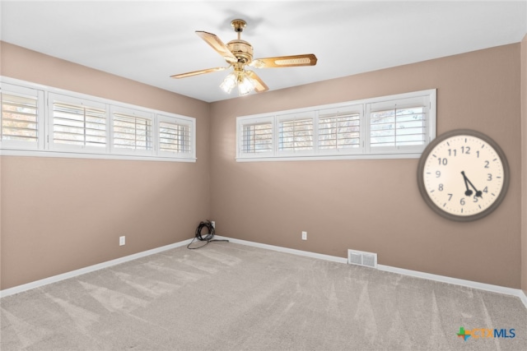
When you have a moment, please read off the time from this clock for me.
5:23
